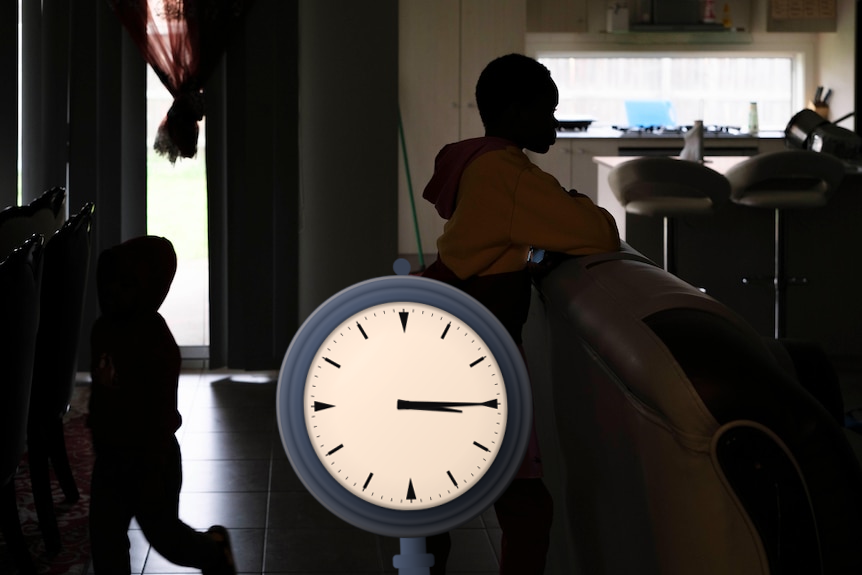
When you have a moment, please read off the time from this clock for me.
3:15
